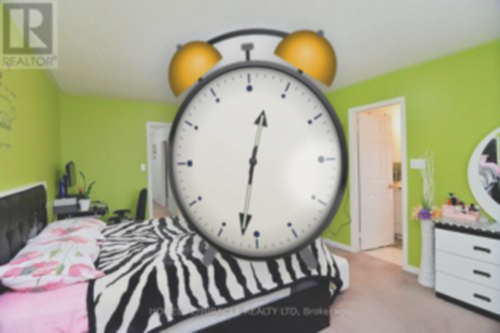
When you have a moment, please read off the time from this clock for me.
12:32
